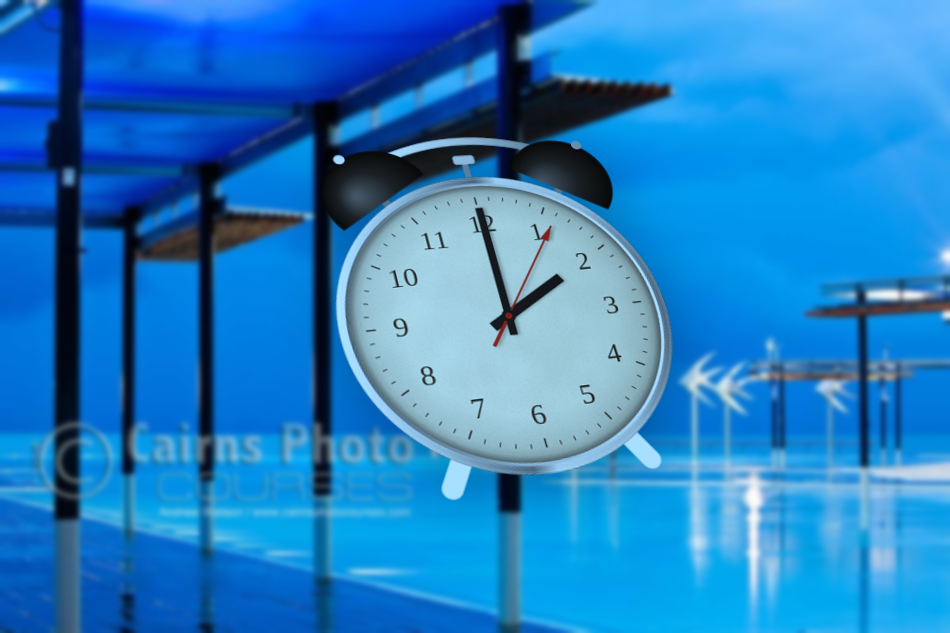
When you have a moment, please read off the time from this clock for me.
2:00:06
